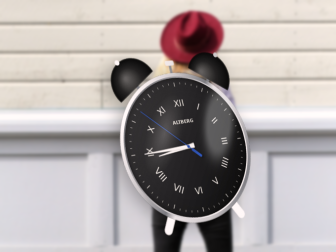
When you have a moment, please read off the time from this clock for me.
8:44:52
